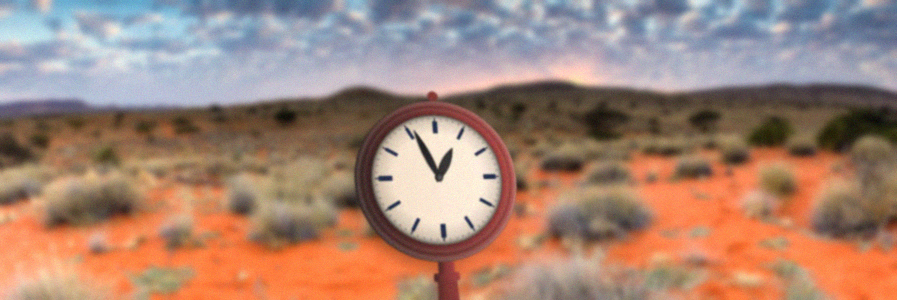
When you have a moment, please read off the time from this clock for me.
12:56
